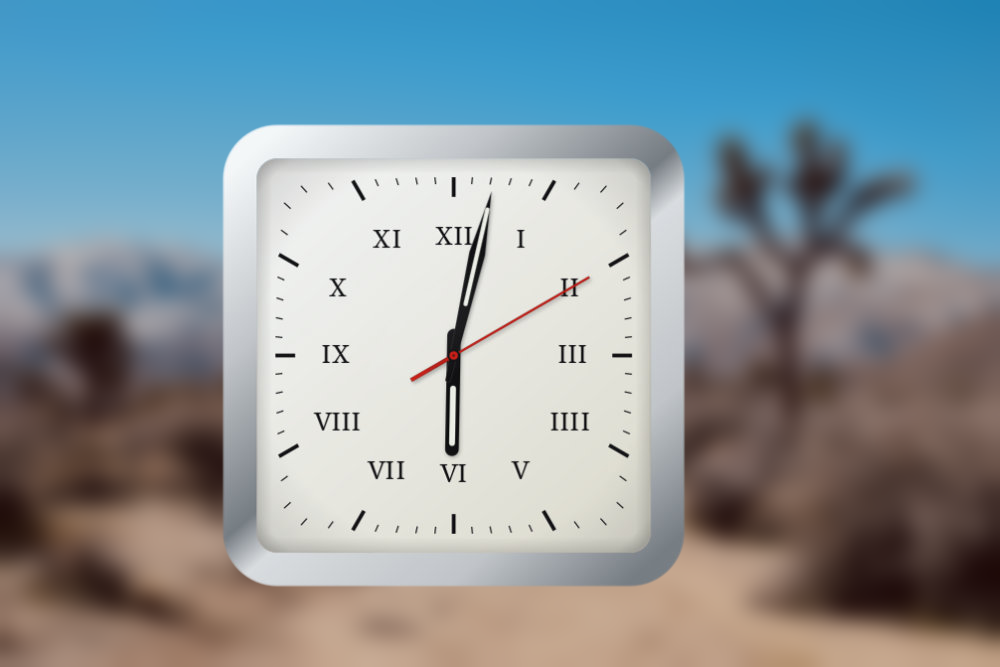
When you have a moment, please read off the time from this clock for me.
6:02:10
